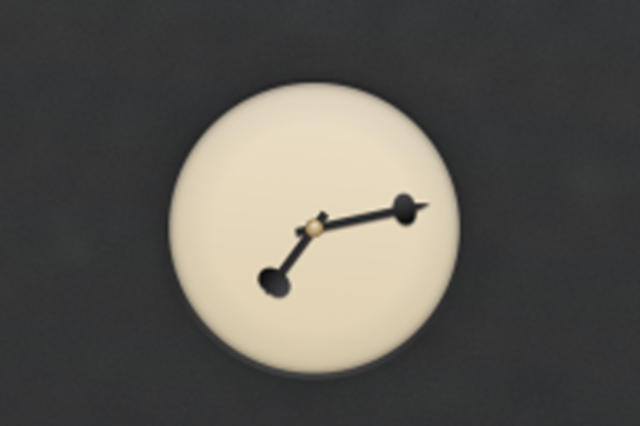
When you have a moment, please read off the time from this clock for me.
7:13
